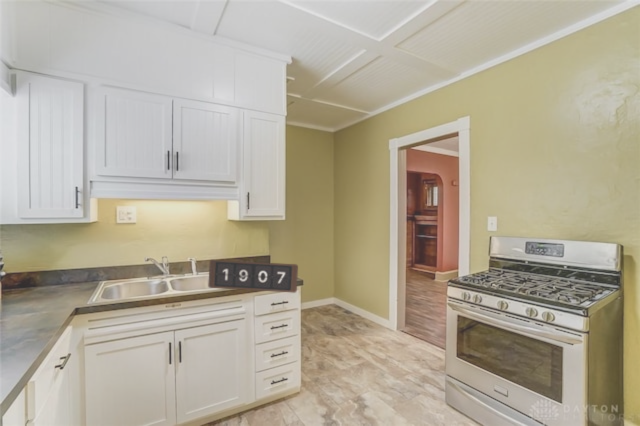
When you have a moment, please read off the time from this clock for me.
19:07
